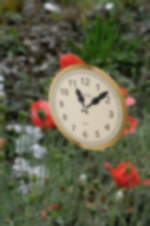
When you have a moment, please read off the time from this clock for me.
11:08
